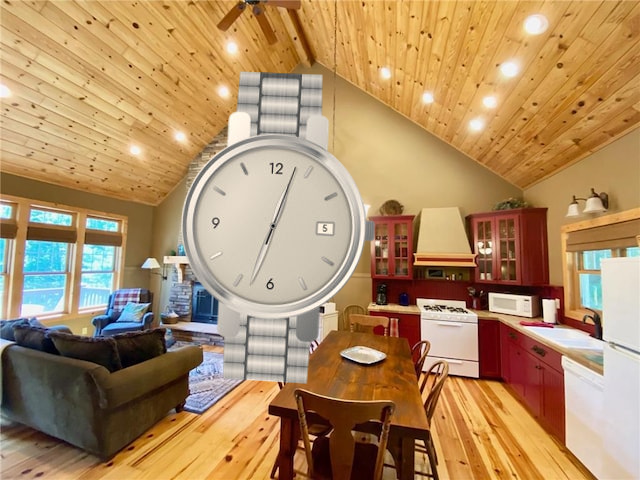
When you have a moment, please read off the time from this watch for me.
12:33:03
